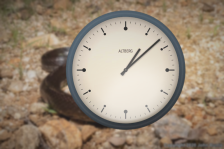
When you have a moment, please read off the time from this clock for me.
1:08
